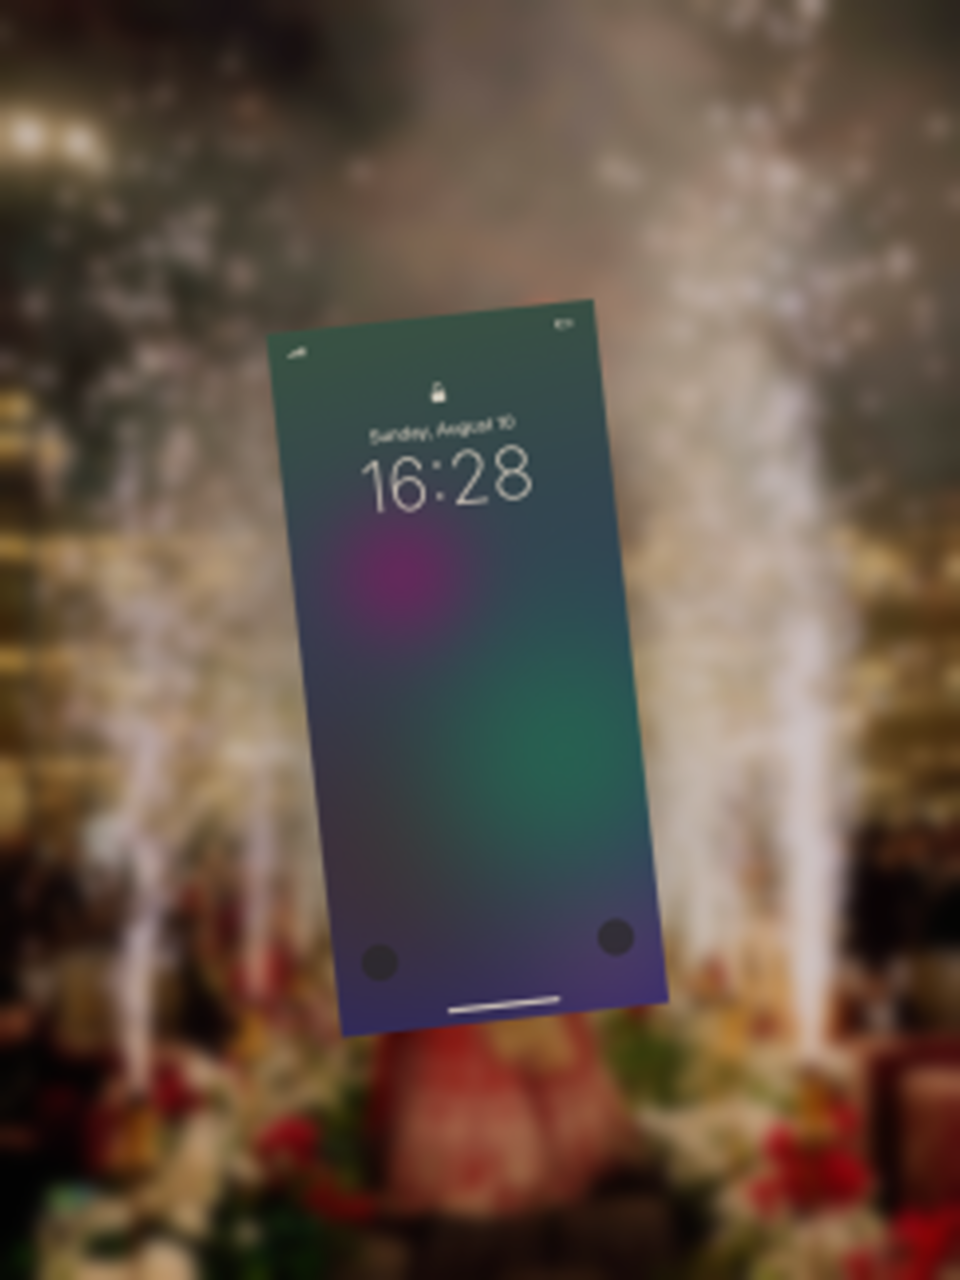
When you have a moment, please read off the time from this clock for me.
16:28
